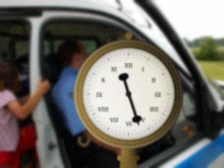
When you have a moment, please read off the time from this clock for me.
11:27
